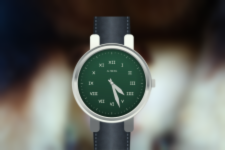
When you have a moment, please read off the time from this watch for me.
4:27
